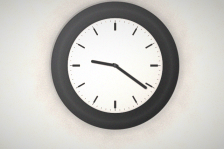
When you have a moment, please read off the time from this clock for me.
9:21
